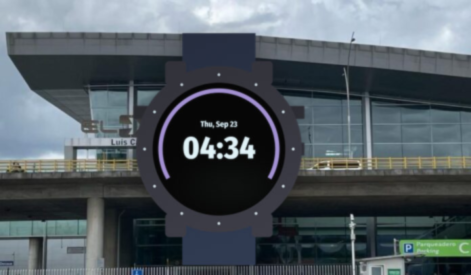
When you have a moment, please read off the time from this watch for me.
4:34
